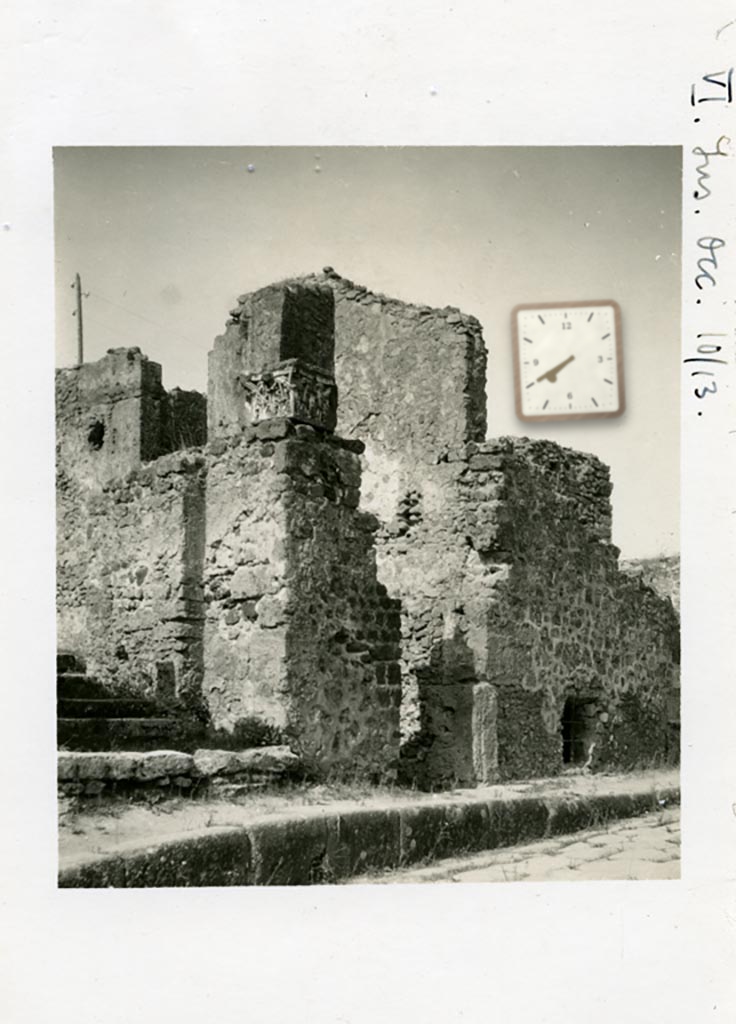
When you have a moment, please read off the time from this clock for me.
7:40
